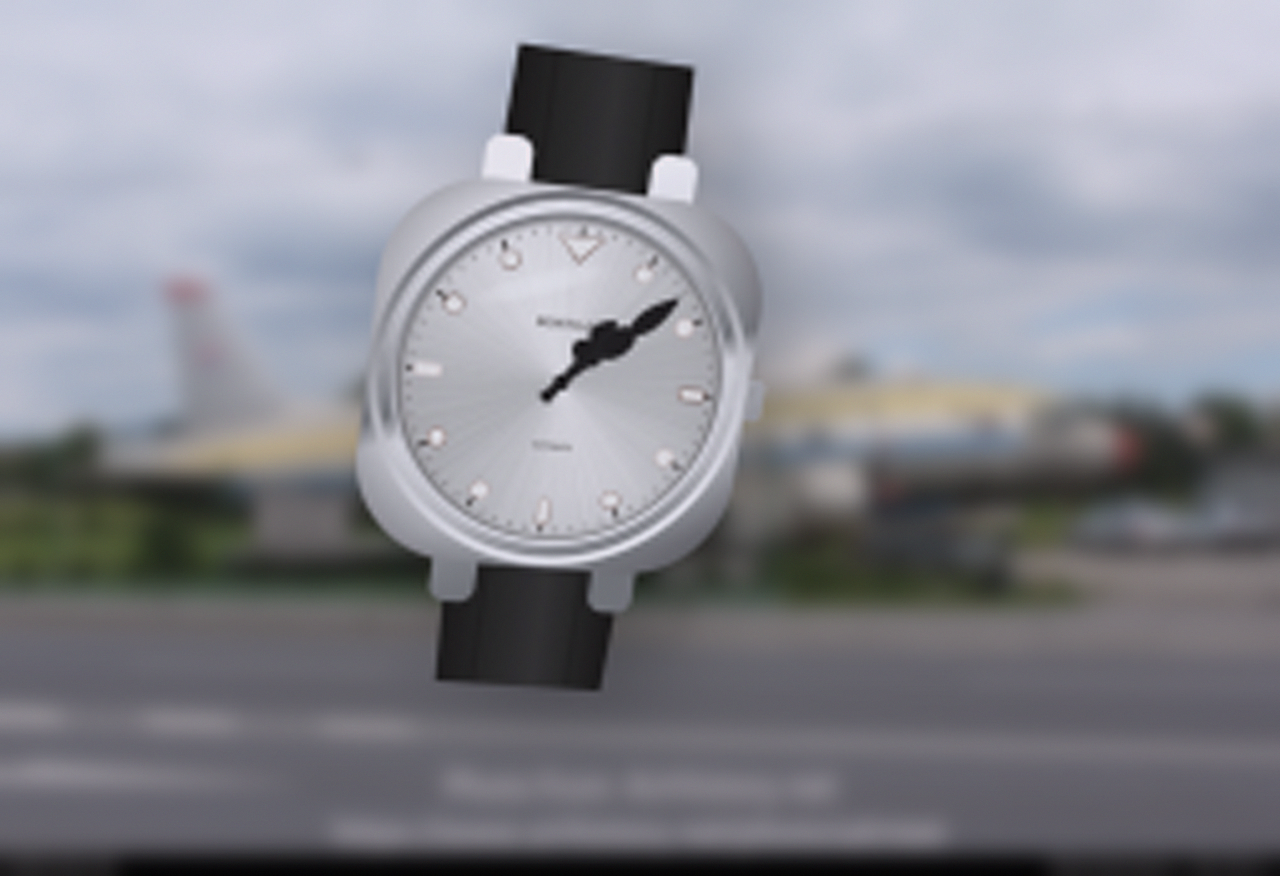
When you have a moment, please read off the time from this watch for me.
1:08
